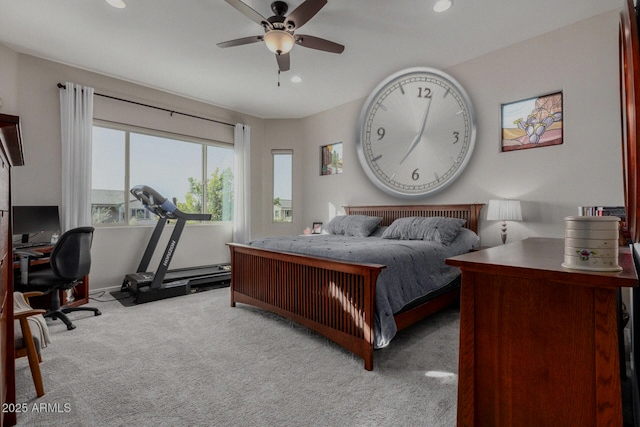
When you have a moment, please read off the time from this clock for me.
7:02
